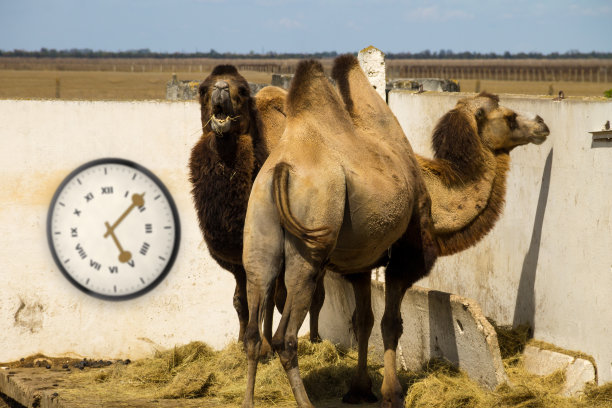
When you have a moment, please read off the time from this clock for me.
5:08
